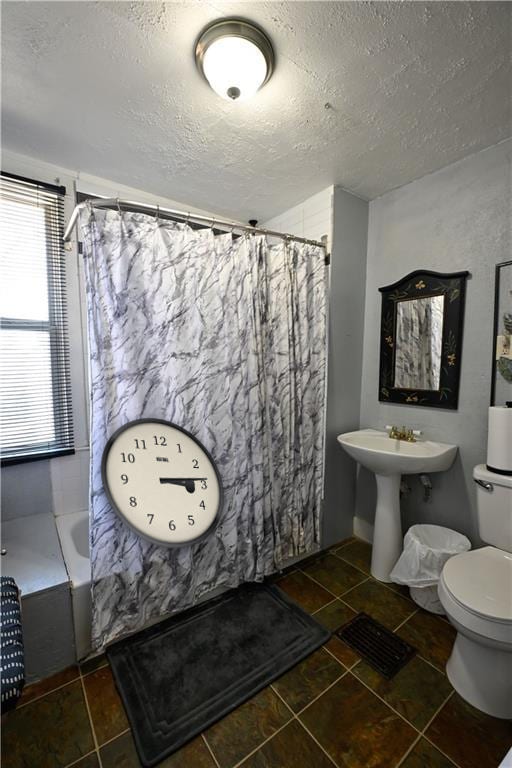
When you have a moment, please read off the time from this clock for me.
3:14
